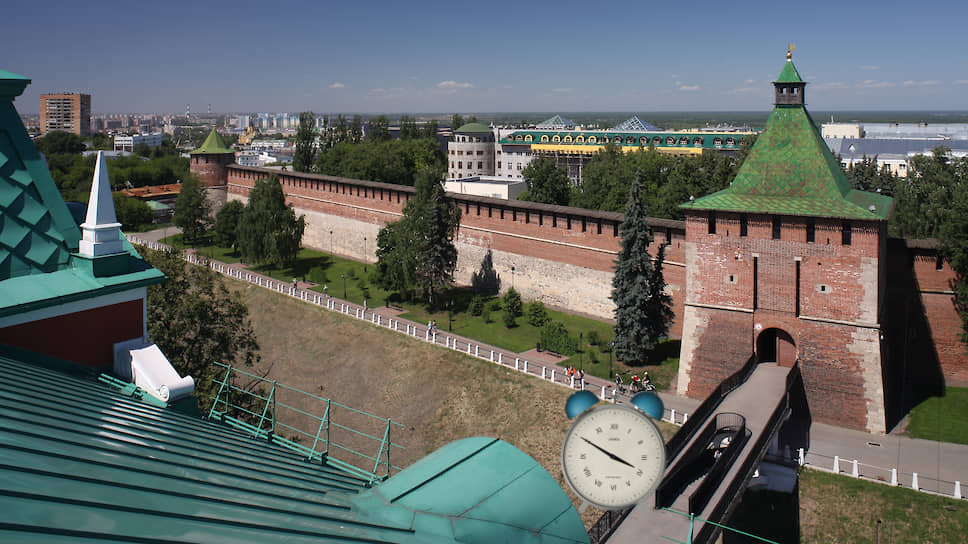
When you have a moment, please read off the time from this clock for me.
3:50
